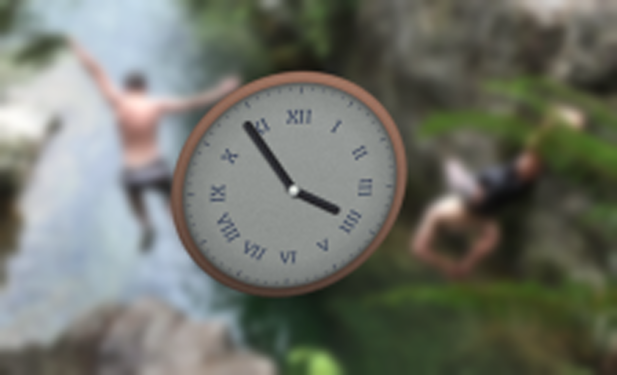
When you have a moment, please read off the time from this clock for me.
3:54
